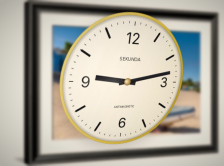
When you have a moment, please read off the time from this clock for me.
9:13
